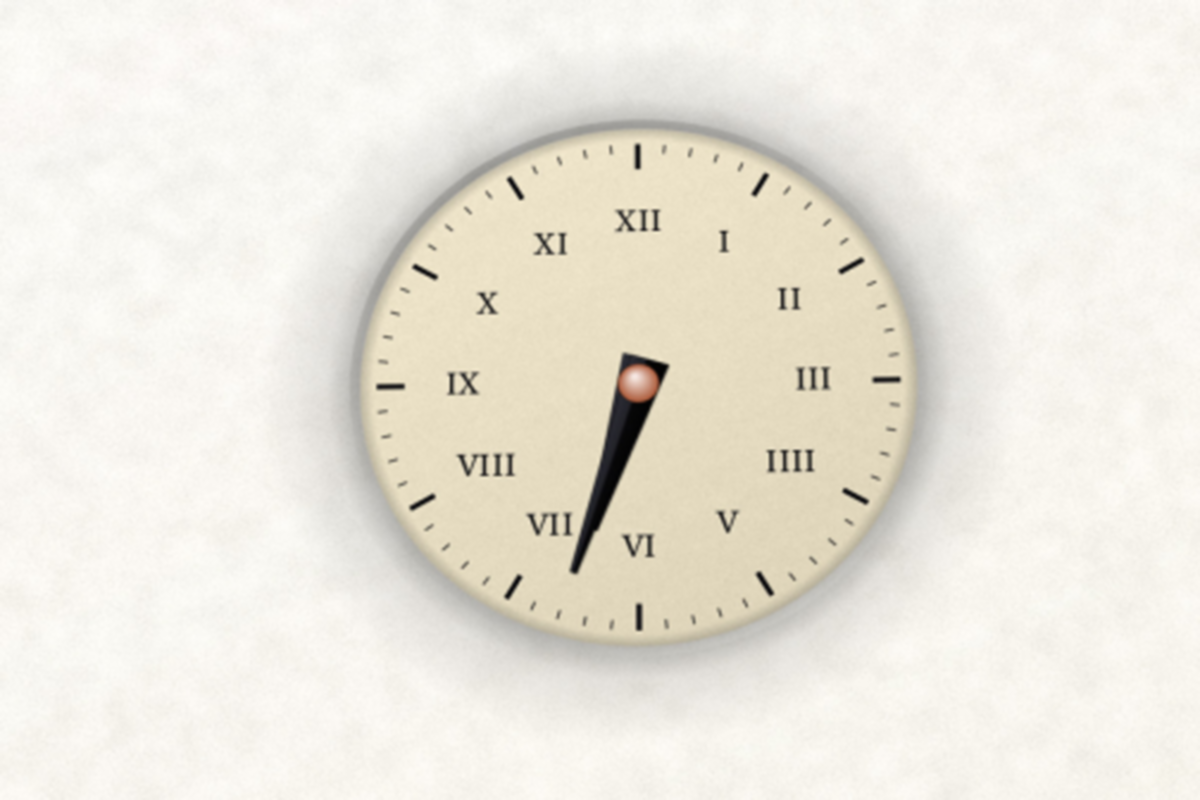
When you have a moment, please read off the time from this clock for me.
6:33
